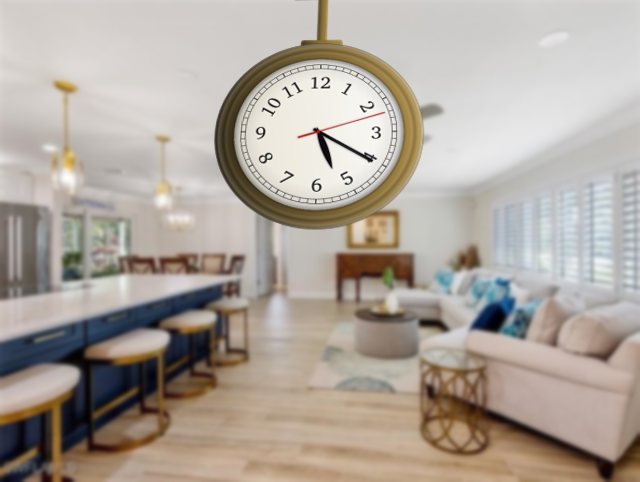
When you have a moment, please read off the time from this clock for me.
5:20:12
